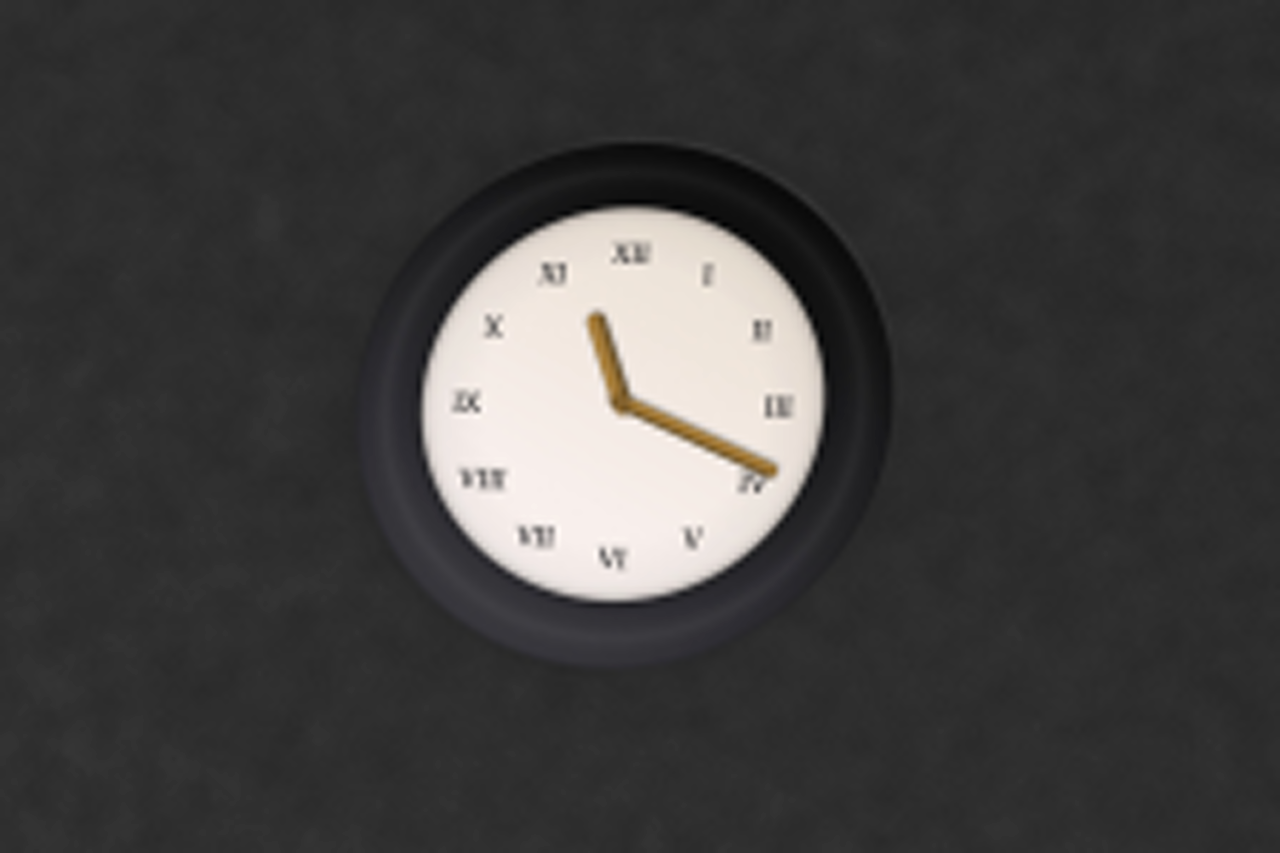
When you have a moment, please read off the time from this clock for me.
11:19
